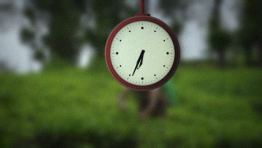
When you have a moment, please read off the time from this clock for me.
6:34
